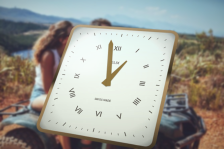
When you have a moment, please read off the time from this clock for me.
12:58
